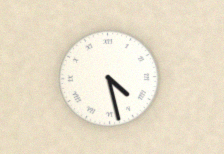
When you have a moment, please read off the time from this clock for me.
4:28
